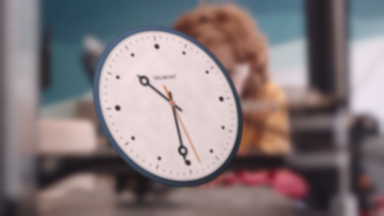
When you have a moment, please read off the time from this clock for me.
10:30:28
